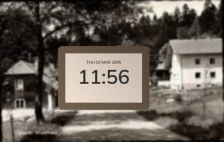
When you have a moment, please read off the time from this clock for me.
11:56
